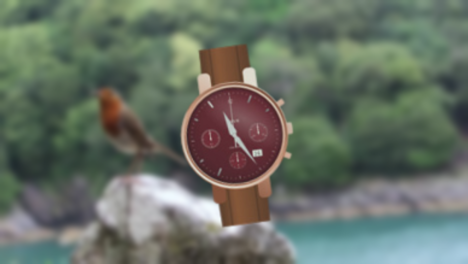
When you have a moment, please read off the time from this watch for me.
11:25
